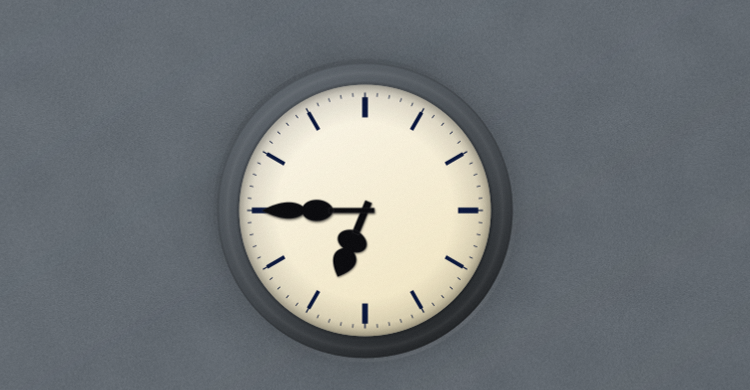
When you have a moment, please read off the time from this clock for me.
6:45
